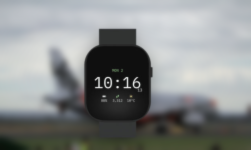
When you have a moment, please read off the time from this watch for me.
10:16
